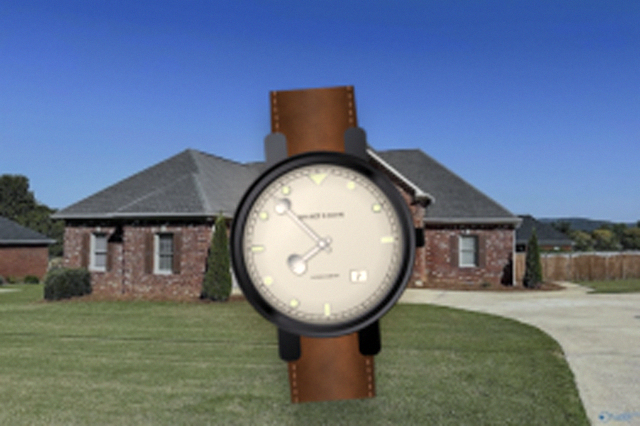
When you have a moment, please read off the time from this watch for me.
7:53
